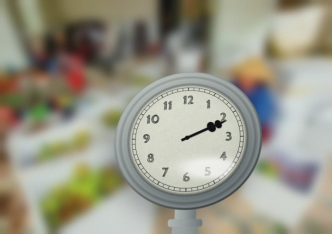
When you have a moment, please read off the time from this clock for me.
2:11
